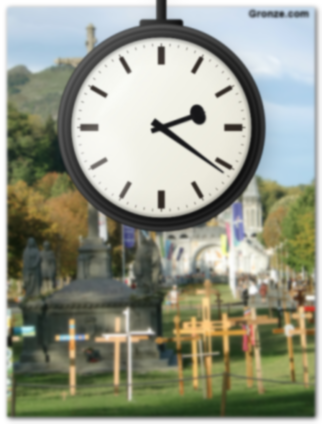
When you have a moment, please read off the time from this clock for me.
2:21
